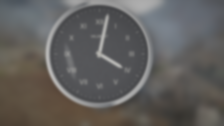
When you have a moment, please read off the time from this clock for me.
4:02
